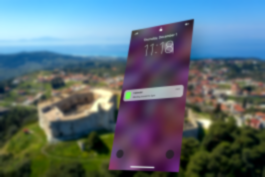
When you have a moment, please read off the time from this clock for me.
11:18
